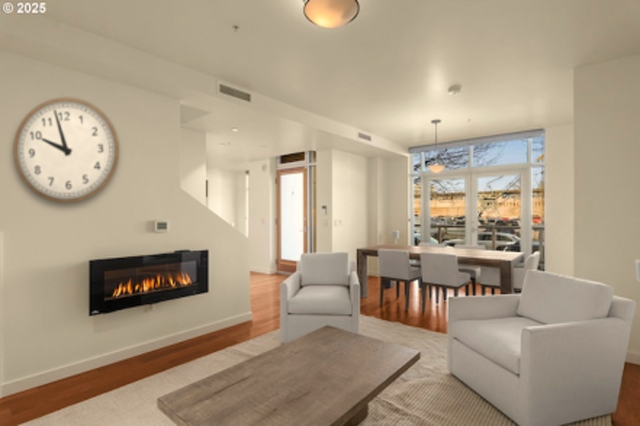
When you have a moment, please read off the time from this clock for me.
9:58
